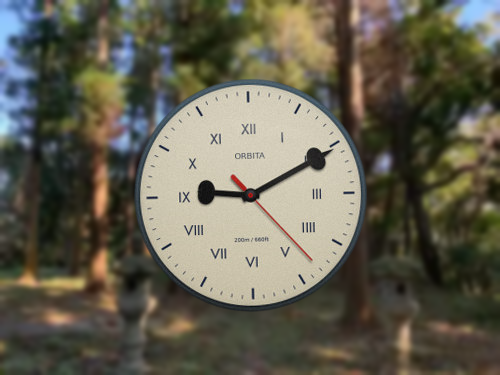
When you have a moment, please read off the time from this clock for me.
9:10:23
